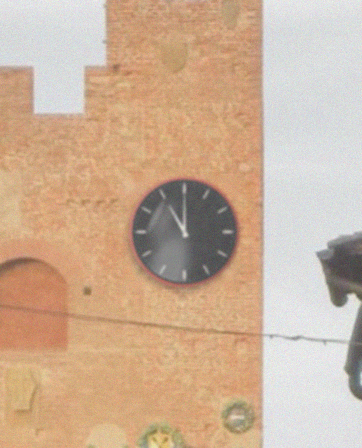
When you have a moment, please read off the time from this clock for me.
11:00
